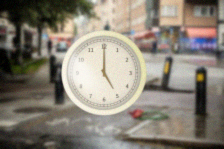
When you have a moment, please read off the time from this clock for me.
5:00
